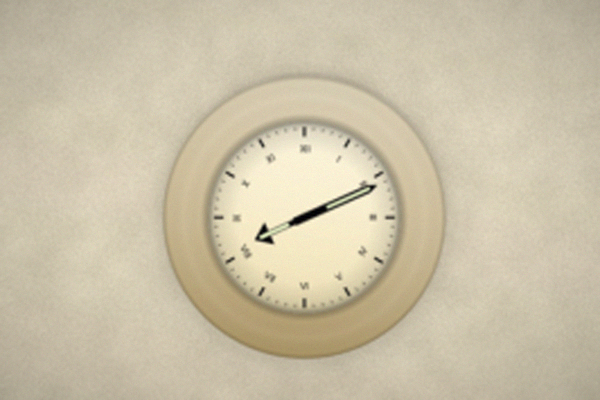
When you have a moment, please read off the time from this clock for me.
8:11
